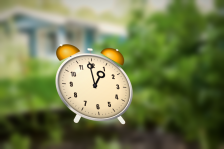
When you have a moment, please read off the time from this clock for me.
12:59
